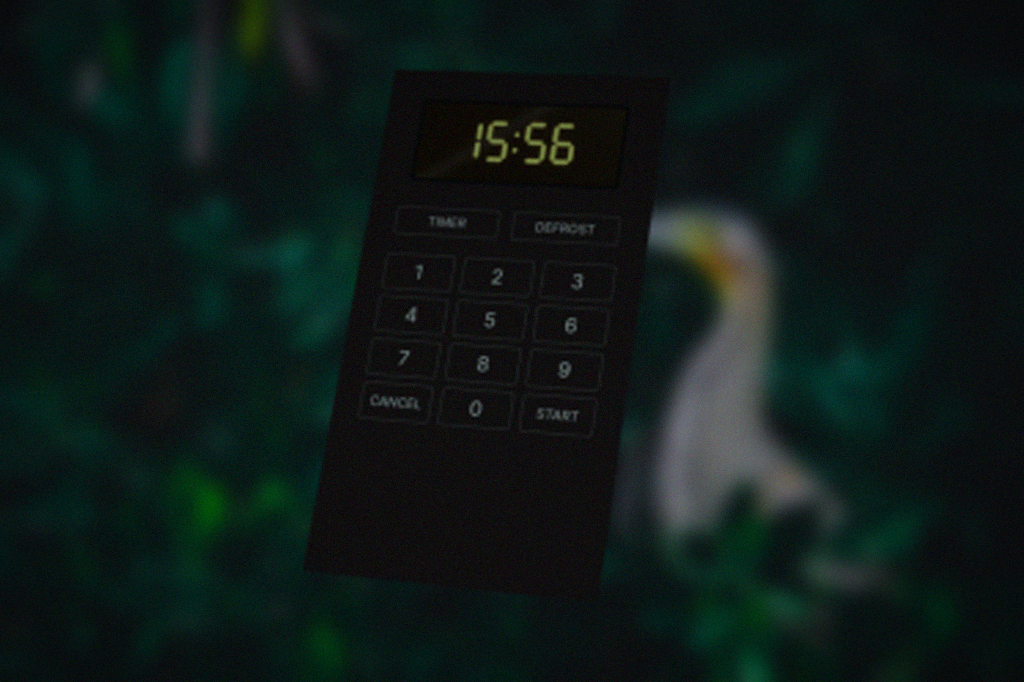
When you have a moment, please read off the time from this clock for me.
15:56
